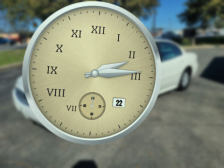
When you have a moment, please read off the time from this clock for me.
2:14
